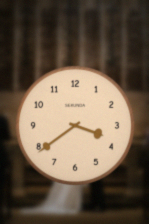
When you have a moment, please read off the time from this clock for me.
3:39
